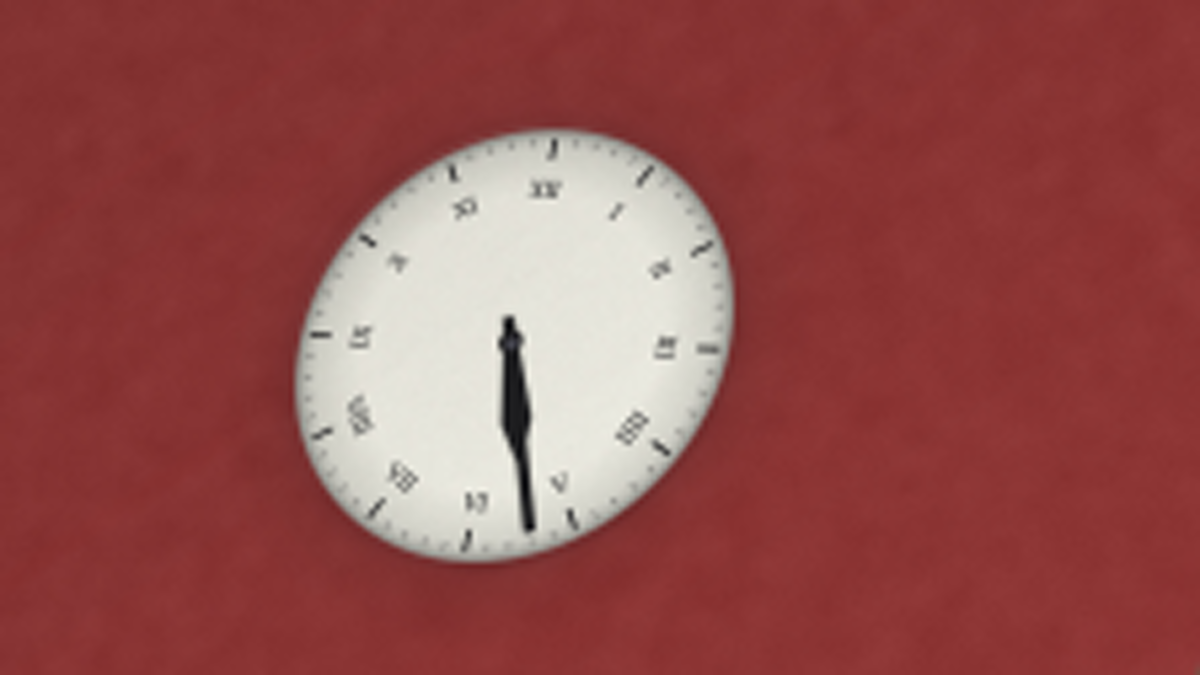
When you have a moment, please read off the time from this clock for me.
5:27
